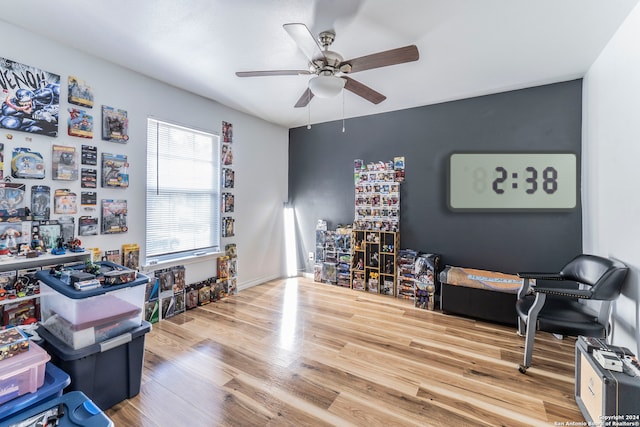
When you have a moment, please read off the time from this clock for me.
2:38
